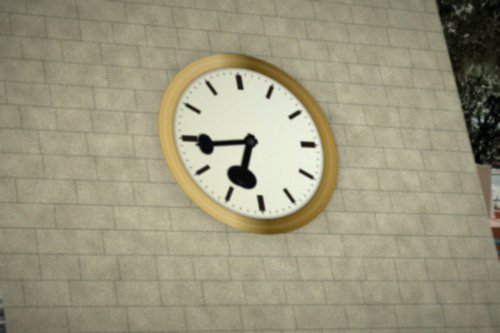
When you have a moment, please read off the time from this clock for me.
6:44
